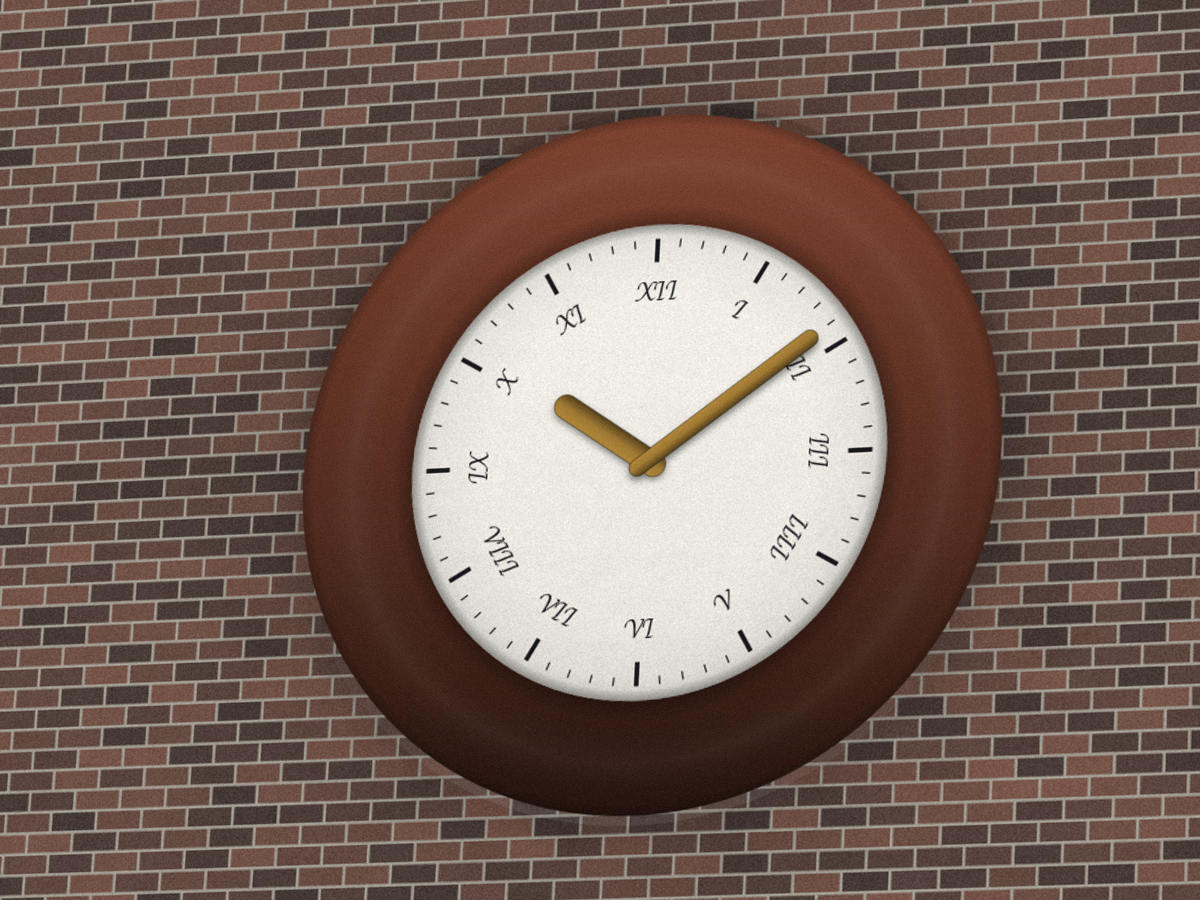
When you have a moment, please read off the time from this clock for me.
10:09
